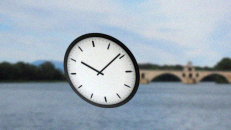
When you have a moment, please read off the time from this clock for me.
10:09
